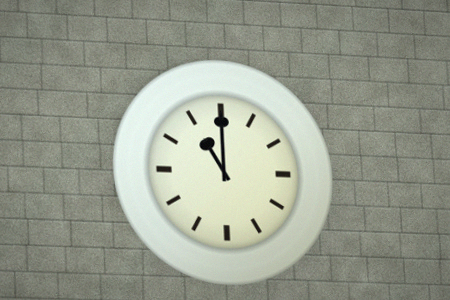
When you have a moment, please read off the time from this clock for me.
11:00
